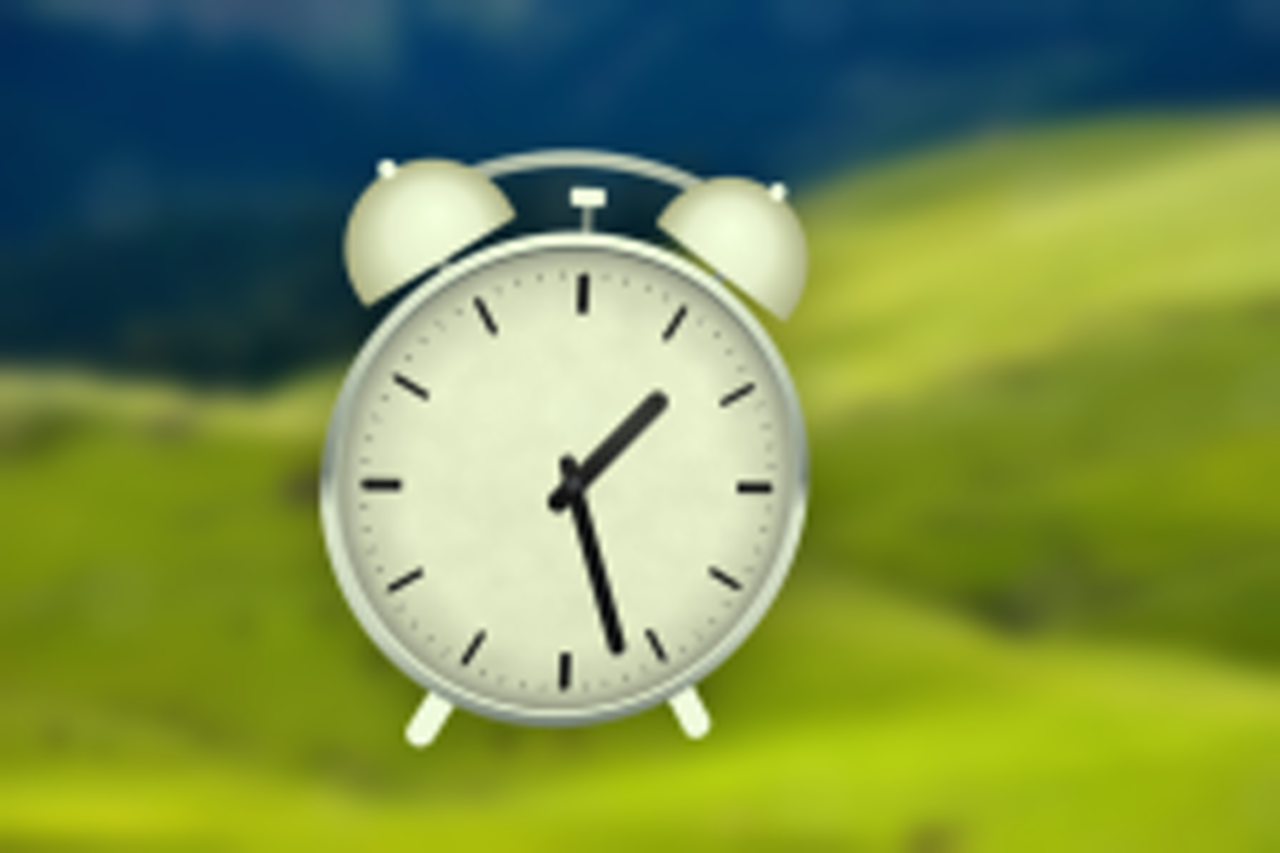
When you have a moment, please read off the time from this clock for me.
1:27
